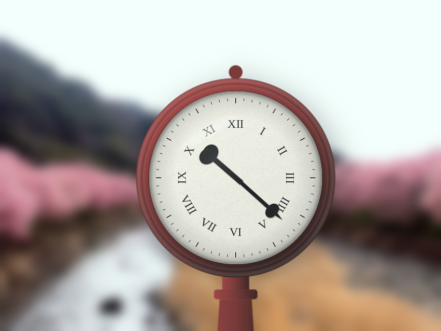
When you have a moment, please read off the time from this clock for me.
10:22
